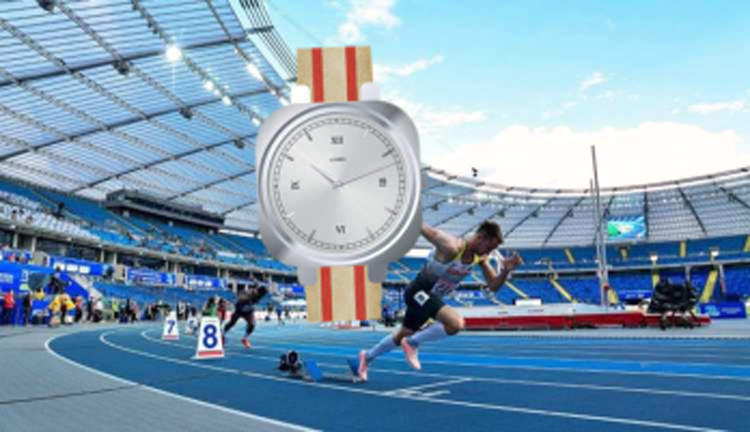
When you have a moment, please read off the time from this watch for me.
10:12
